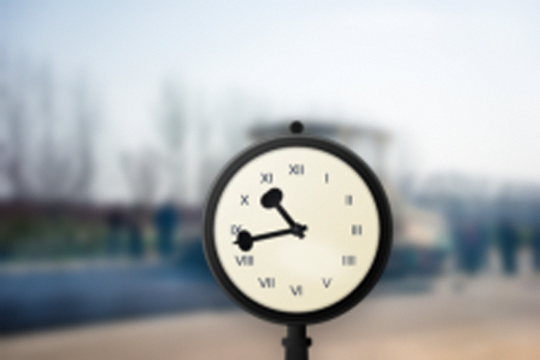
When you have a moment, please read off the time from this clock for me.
10:43
